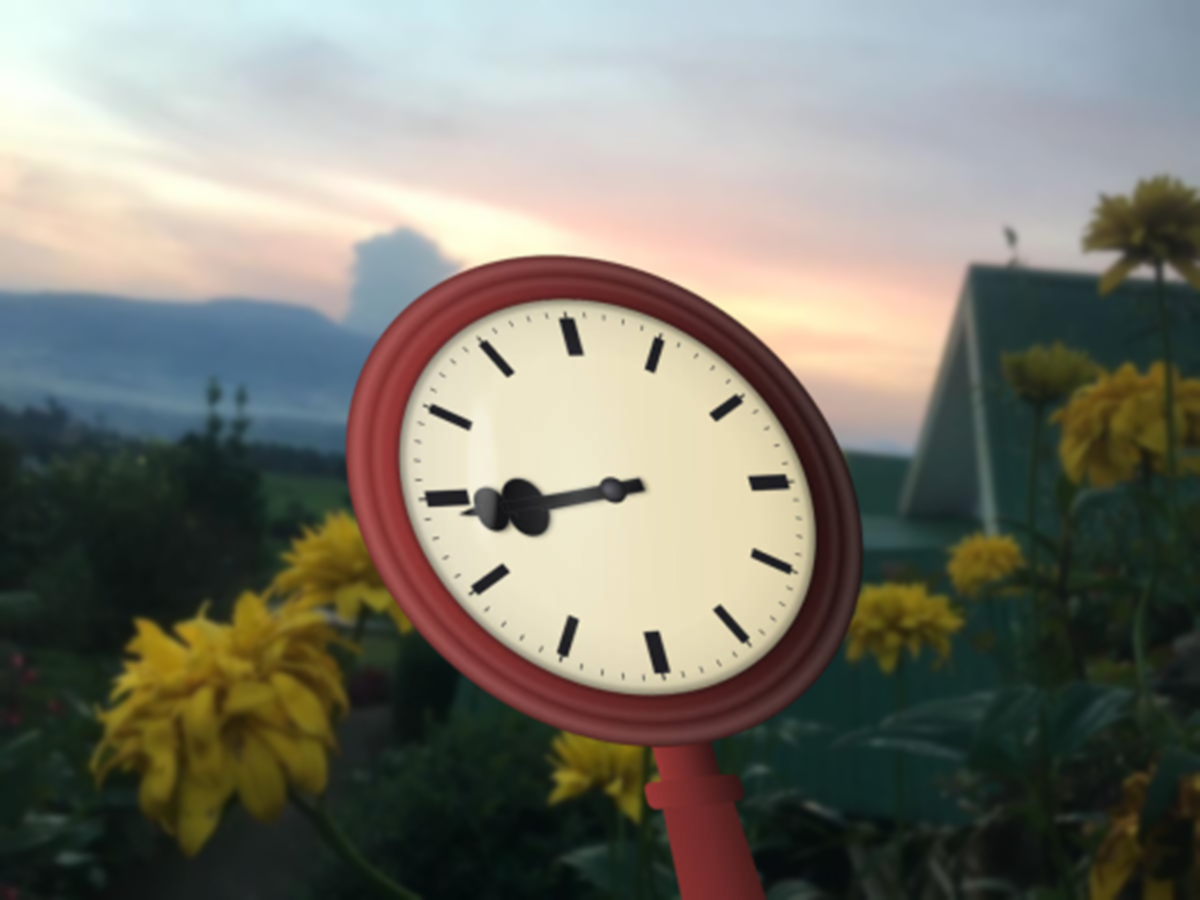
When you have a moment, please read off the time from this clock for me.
8:44
